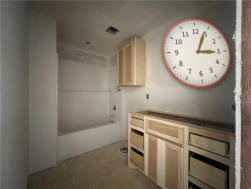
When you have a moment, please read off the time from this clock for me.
3:04
